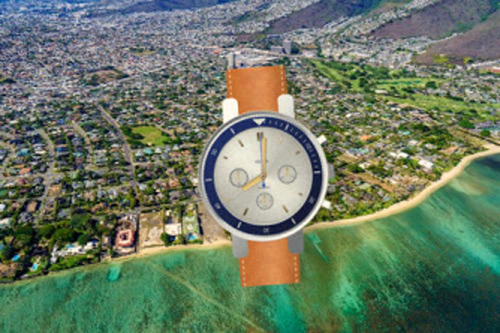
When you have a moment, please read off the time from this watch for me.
8:01
